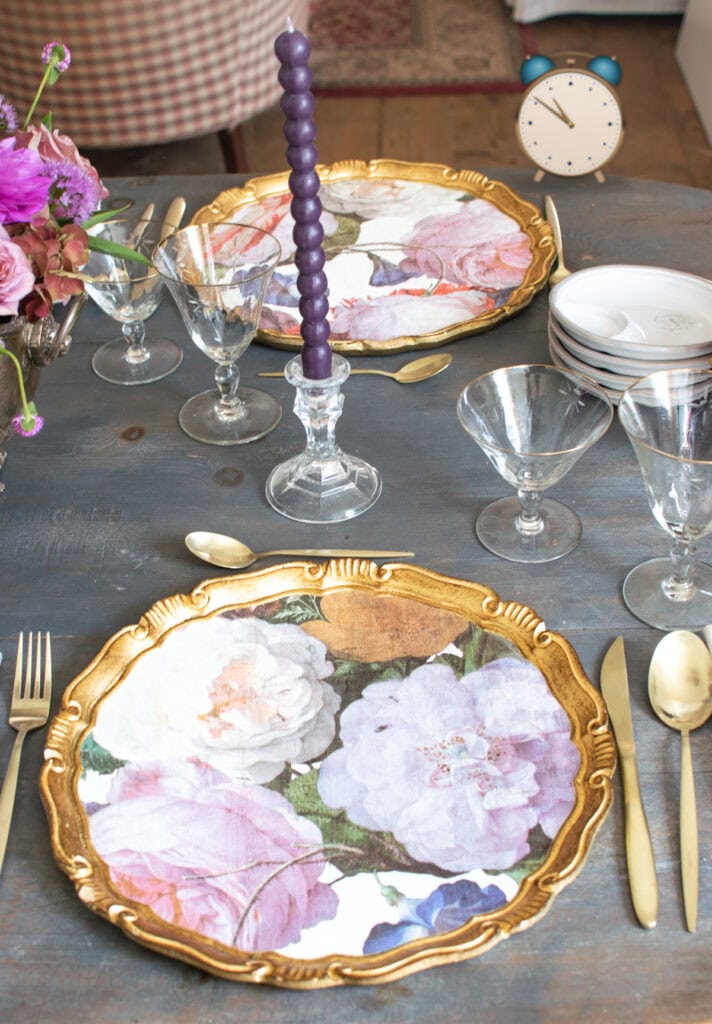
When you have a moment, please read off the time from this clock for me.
10:51
